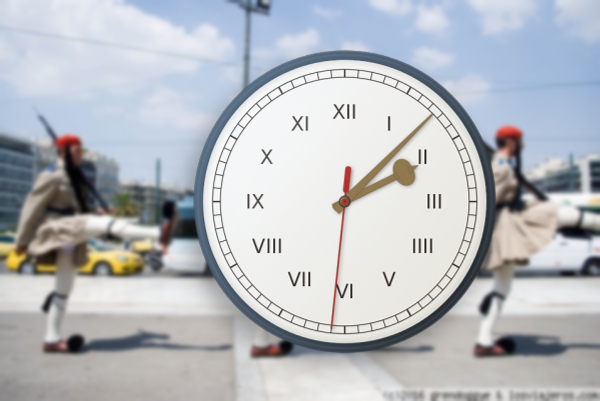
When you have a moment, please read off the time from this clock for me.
2:07:31
